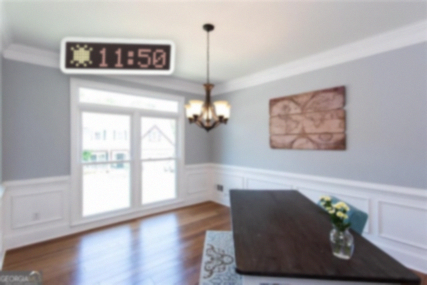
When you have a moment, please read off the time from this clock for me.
11:50
